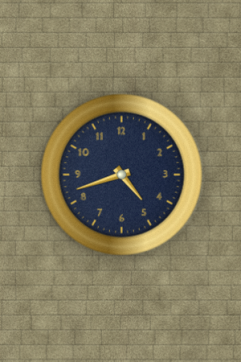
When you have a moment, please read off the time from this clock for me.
4:42
